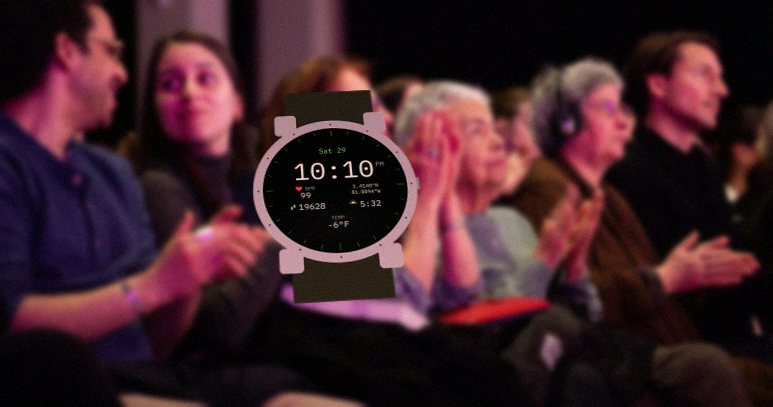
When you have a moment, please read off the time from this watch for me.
10:10
